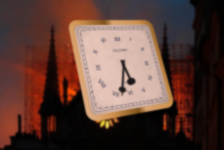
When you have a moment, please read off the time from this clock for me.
5:33
